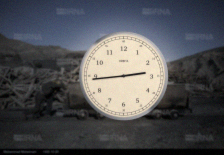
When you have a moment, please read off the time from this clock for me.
2:44
